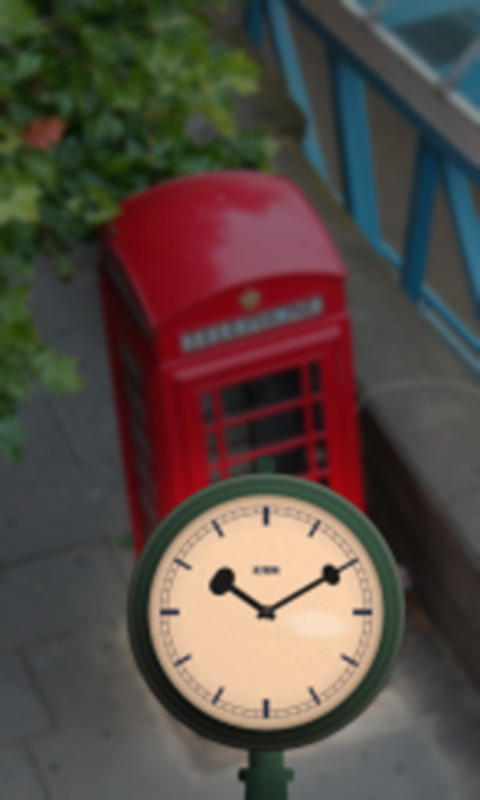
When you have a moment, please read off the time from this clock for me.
10:10
